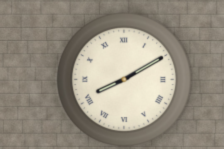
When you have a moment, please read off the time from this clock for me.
8:10
